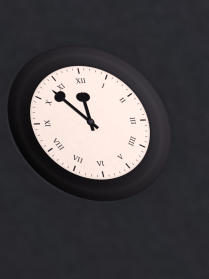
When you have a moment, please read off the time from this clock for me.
11:53
